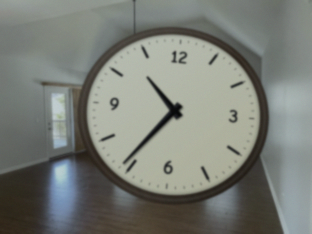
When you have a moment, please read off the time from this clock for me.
10:36
